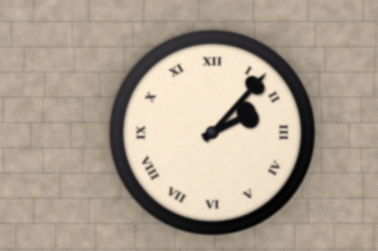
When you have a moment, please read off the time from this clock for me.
2:07
